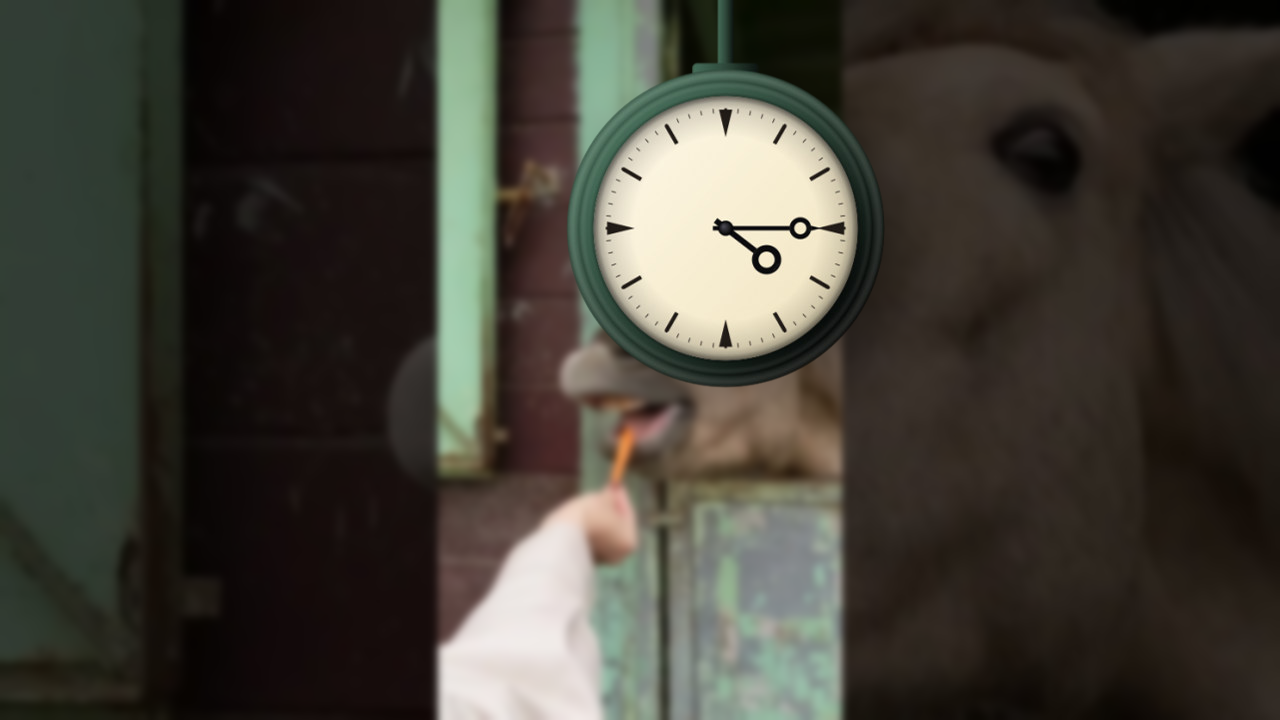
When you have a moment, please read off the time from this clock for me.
4:15
